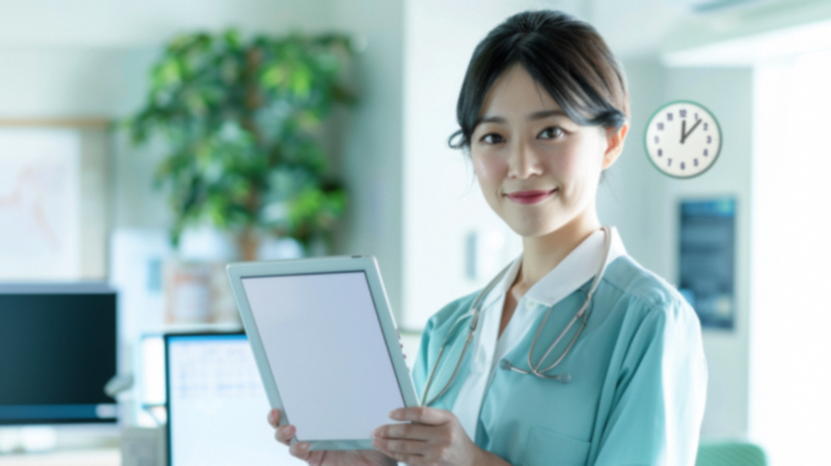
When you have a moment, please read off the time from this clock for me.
12:07
